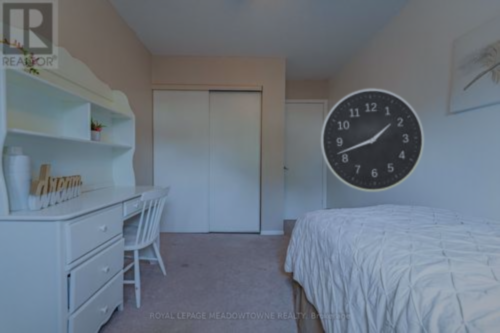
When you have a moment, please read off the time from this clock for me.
1:42
